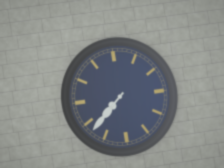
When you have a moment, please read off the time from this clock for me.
7:38
